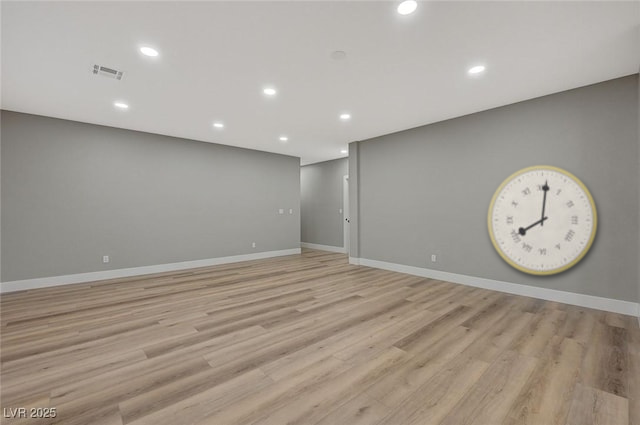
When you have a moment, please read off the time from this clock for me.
8:01
